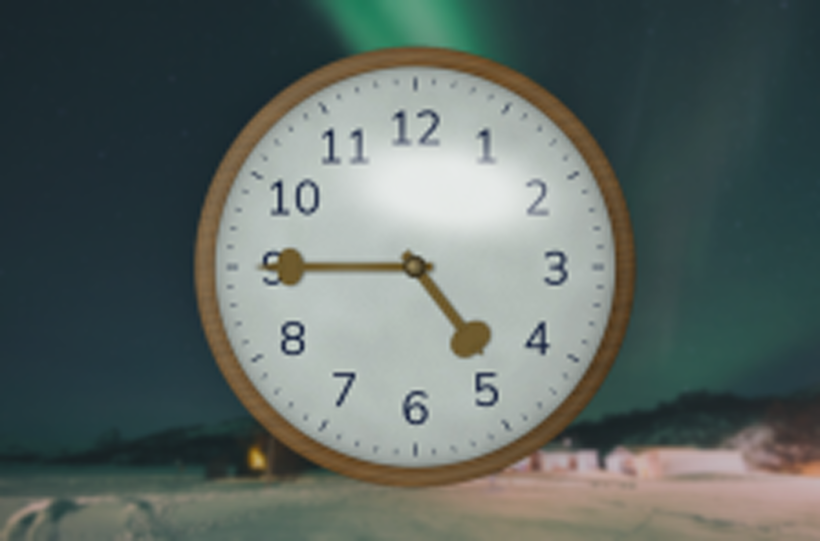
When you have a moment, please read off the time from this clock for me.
4:45
